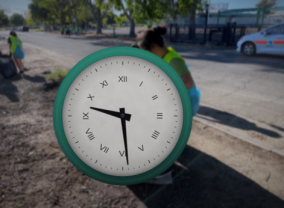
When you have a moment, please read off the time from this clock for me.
9:29
